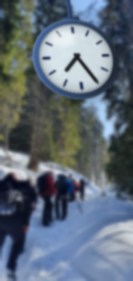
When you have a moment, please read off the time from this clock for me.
7:25
